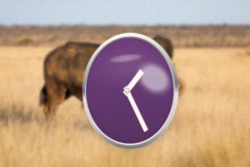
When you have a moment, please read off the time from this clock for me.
1:25
